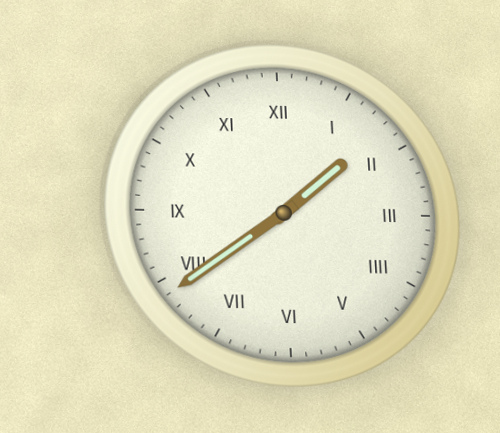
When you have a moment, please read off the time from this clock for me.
1:39
